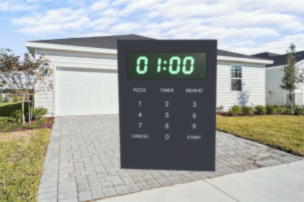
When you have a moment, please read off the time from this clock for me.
1:00
